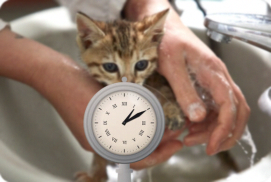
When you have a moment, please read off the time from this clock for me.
1:10
